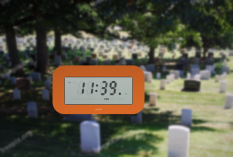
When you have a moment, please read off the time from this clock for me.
11:39
